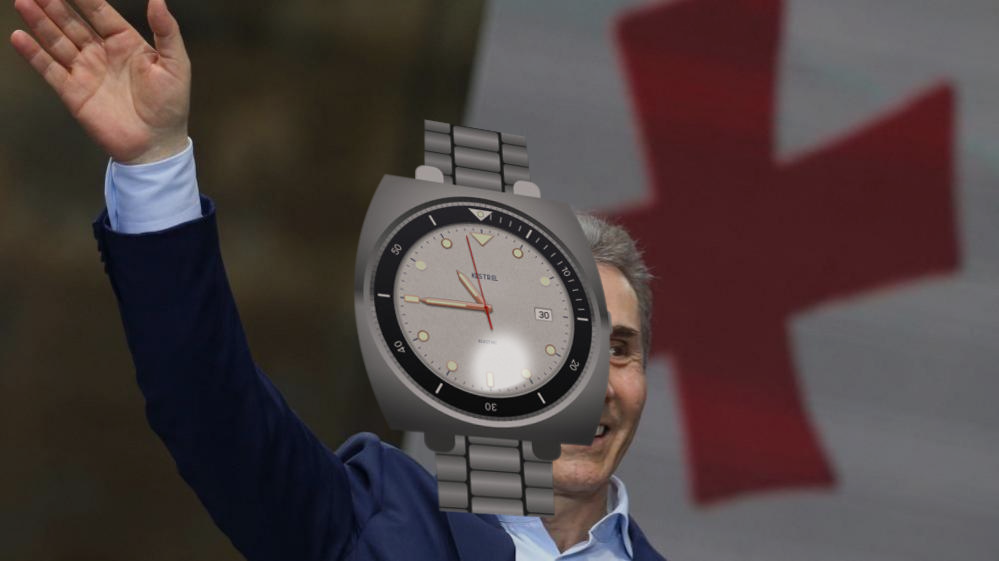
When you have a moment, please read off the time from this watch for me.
10:44:58
